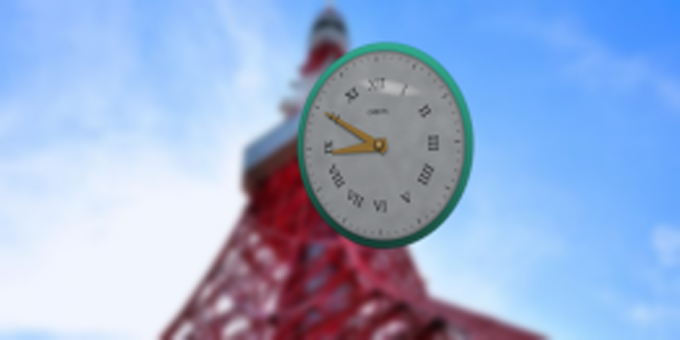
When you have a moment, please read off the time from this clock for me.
8:50
